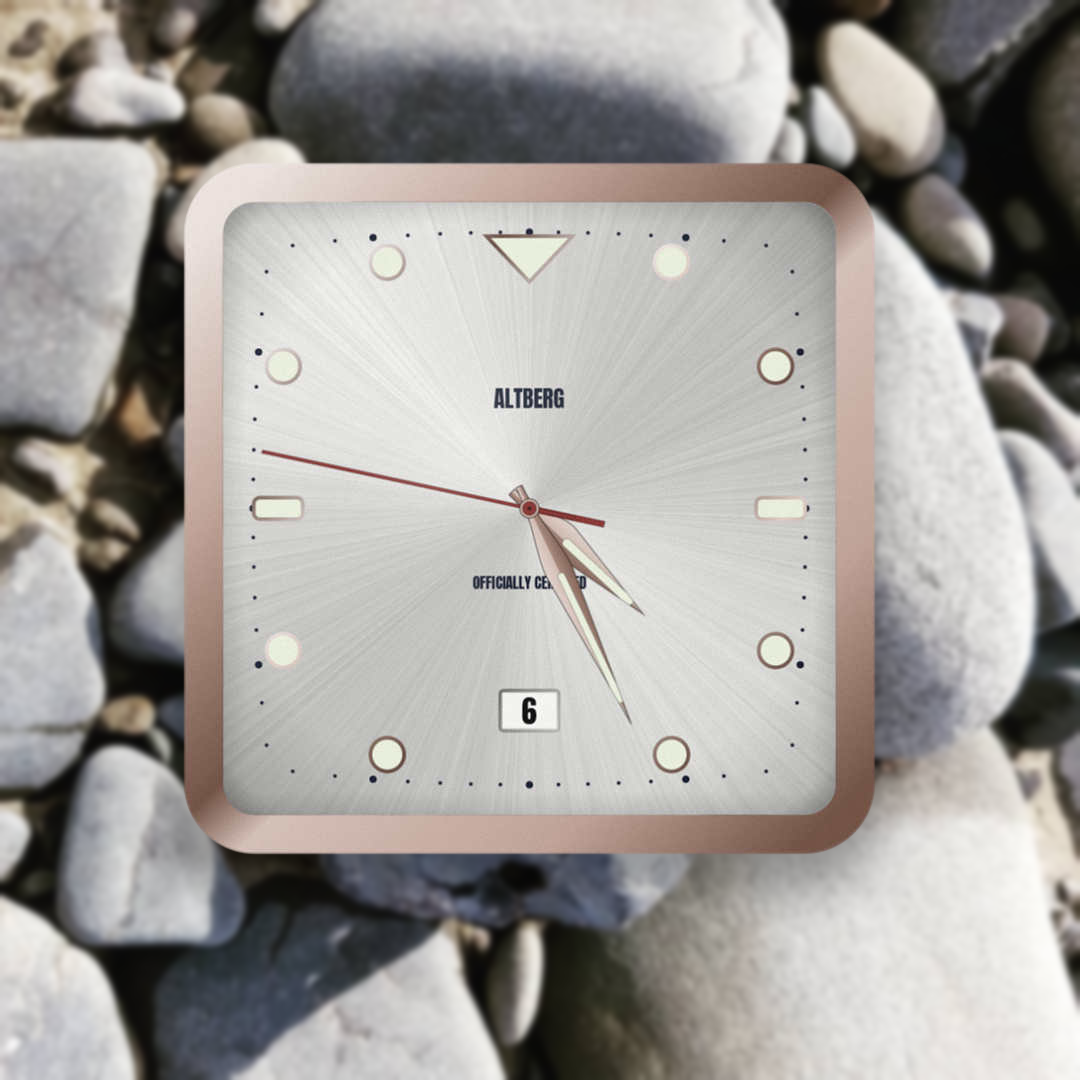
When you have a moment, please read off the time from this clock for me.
4:25:47
